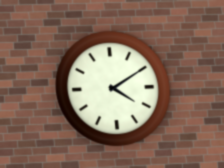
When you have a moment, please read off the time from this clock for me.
4:10
